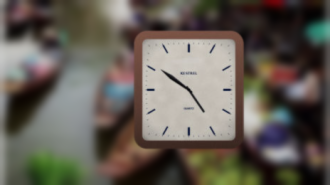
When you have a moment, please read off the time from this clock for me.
4:51
